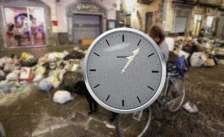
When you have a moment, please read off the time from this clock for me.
1:06
